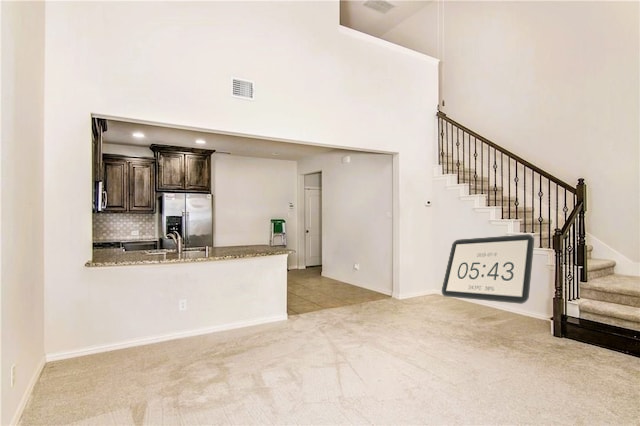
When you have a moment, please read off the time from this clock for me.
5:43
